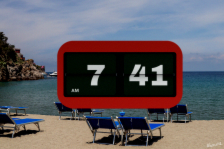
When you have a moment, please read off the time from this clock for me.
7:41
